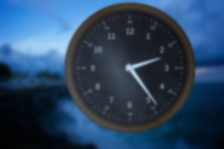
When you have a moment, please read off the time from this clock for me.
2:24
